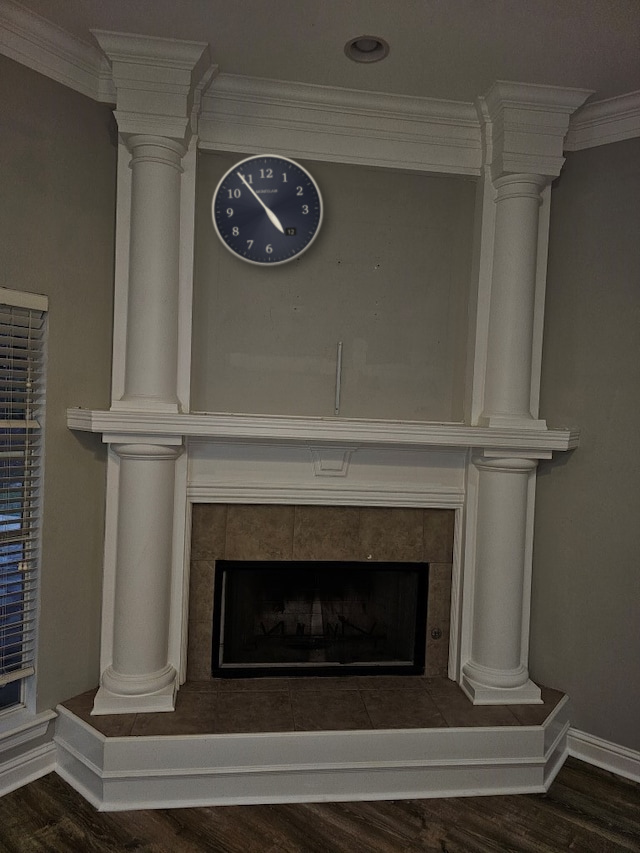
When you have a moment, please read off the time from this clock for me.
4:54
